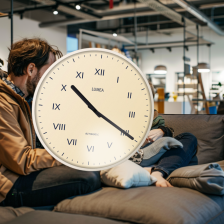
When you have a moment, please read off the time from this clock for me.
10:20
